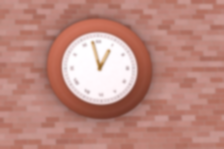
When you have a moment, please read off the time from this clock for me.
12:58
